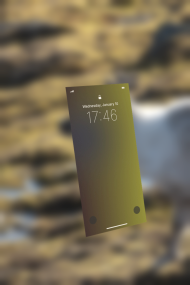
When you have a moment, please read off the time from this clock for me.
17:46
